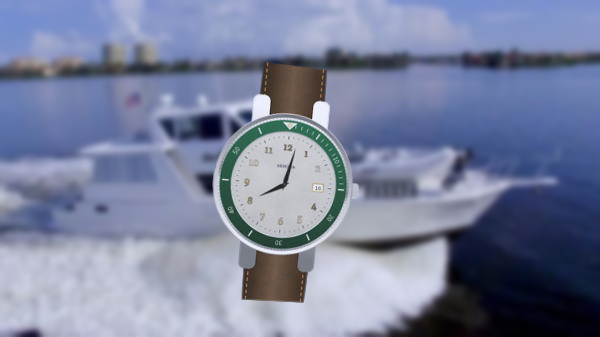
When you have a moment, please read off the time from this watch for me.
8:02
